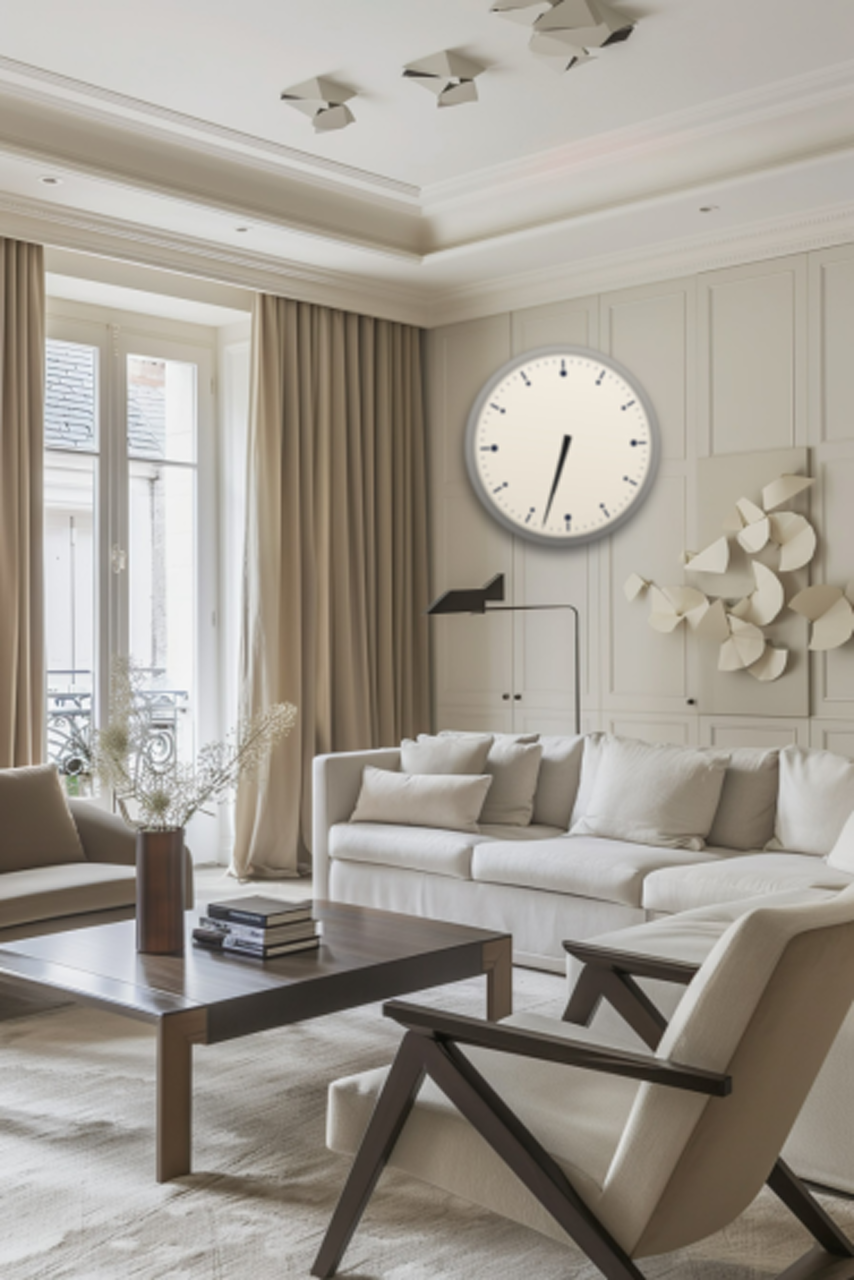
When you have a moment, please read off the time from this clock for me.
6:33
